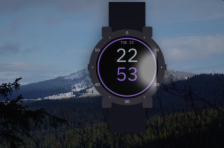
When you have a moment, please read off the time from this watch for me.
22:53
